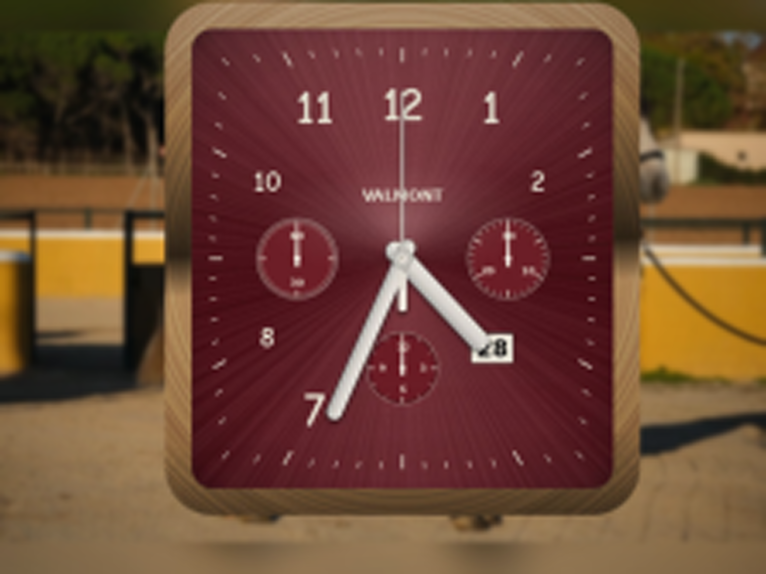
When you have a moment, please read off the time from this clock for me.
4:34
